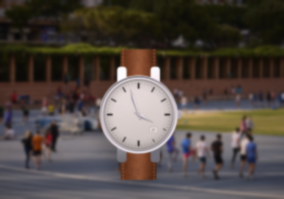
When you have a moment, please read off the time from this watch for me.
3:57
